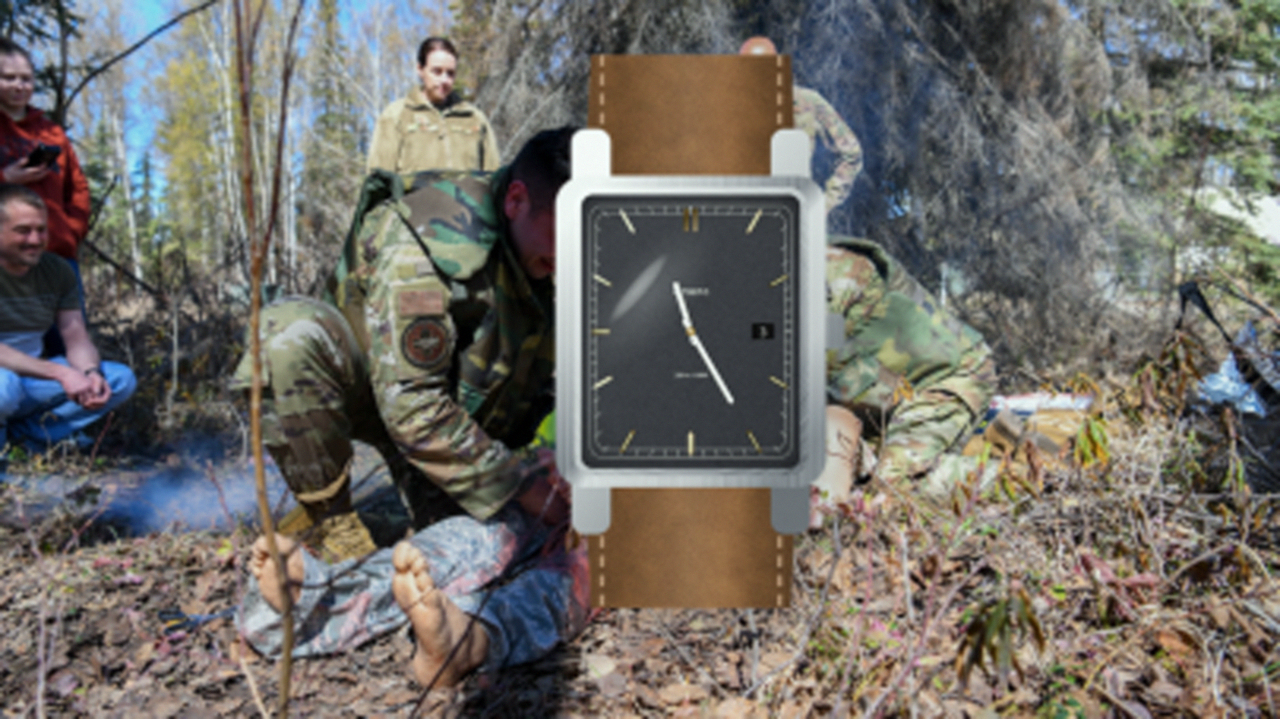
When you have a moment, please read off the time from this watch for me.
11:25
